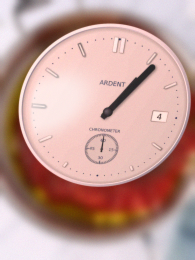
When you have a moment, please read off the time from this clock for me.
1:06
